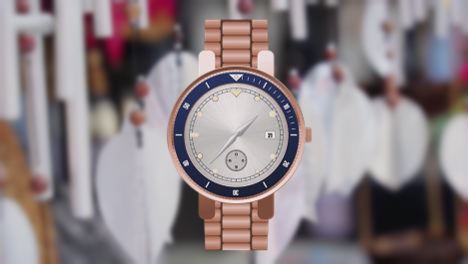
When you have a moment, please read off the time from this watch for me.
1:37
